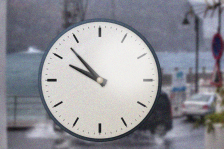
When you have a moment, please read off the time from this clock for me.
9:53
